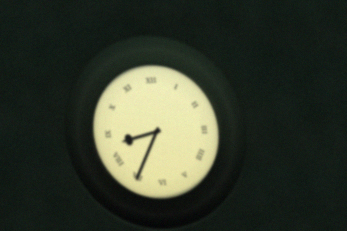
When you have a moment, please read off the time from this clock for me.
8:35
